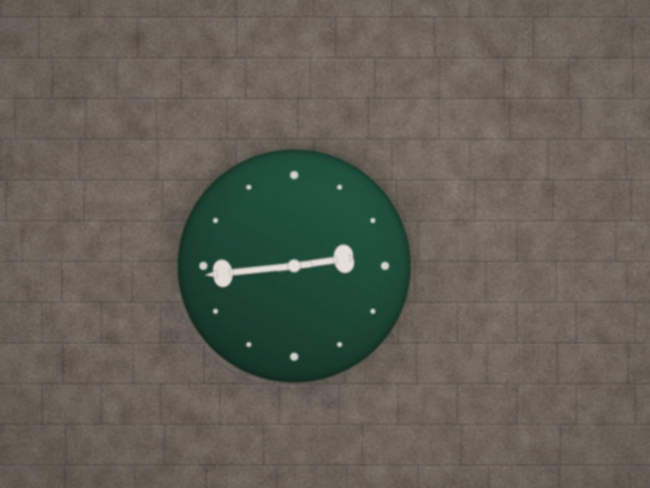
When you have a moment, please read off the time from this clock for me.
2:44
